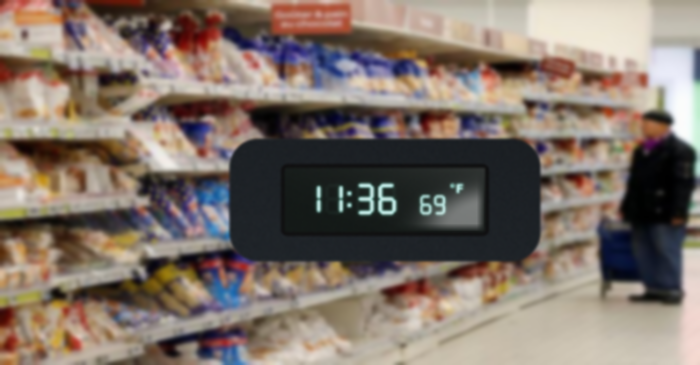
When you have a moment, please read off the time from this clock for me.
11:36
